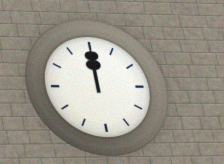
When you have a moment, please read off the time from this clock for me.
12:00
